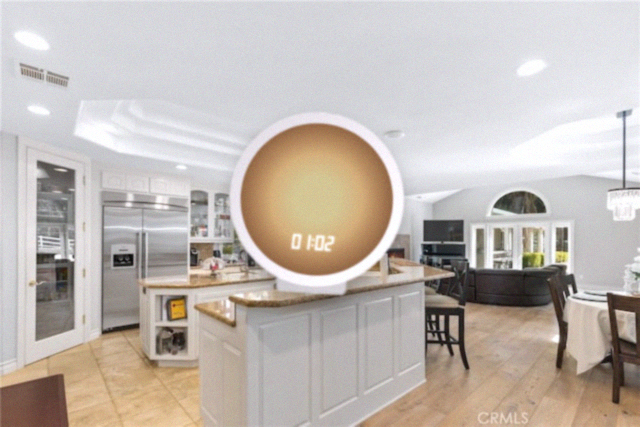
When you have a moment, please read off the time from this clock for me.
1:02
